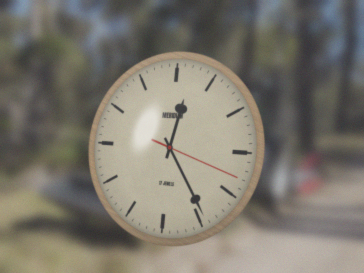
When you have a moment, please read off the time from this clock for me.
12:24:18
